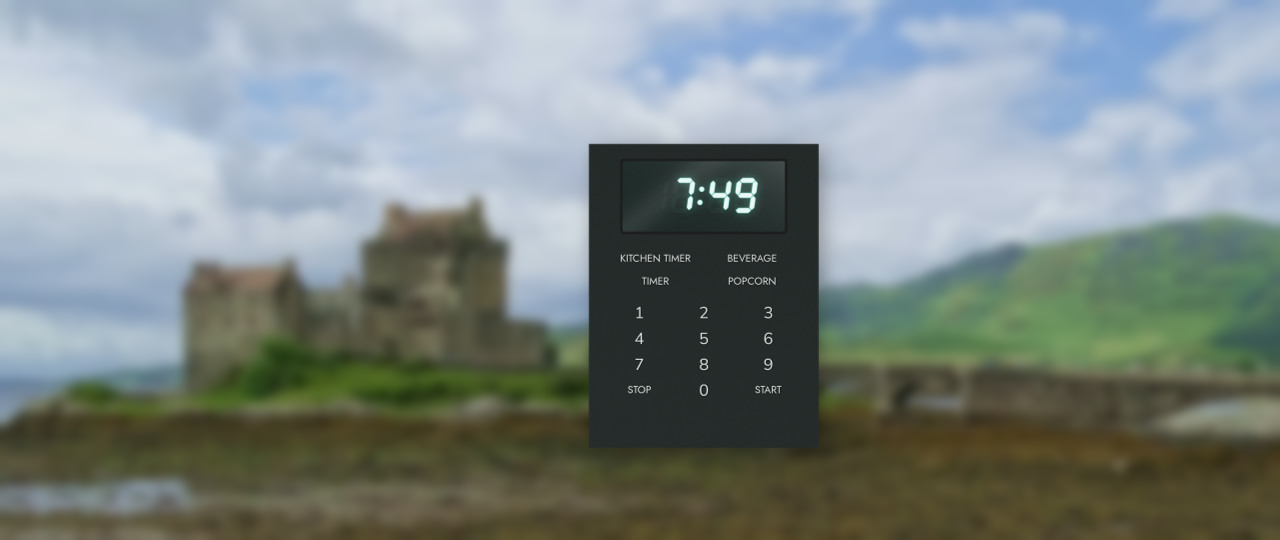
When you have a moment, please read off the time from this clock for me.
7:49
